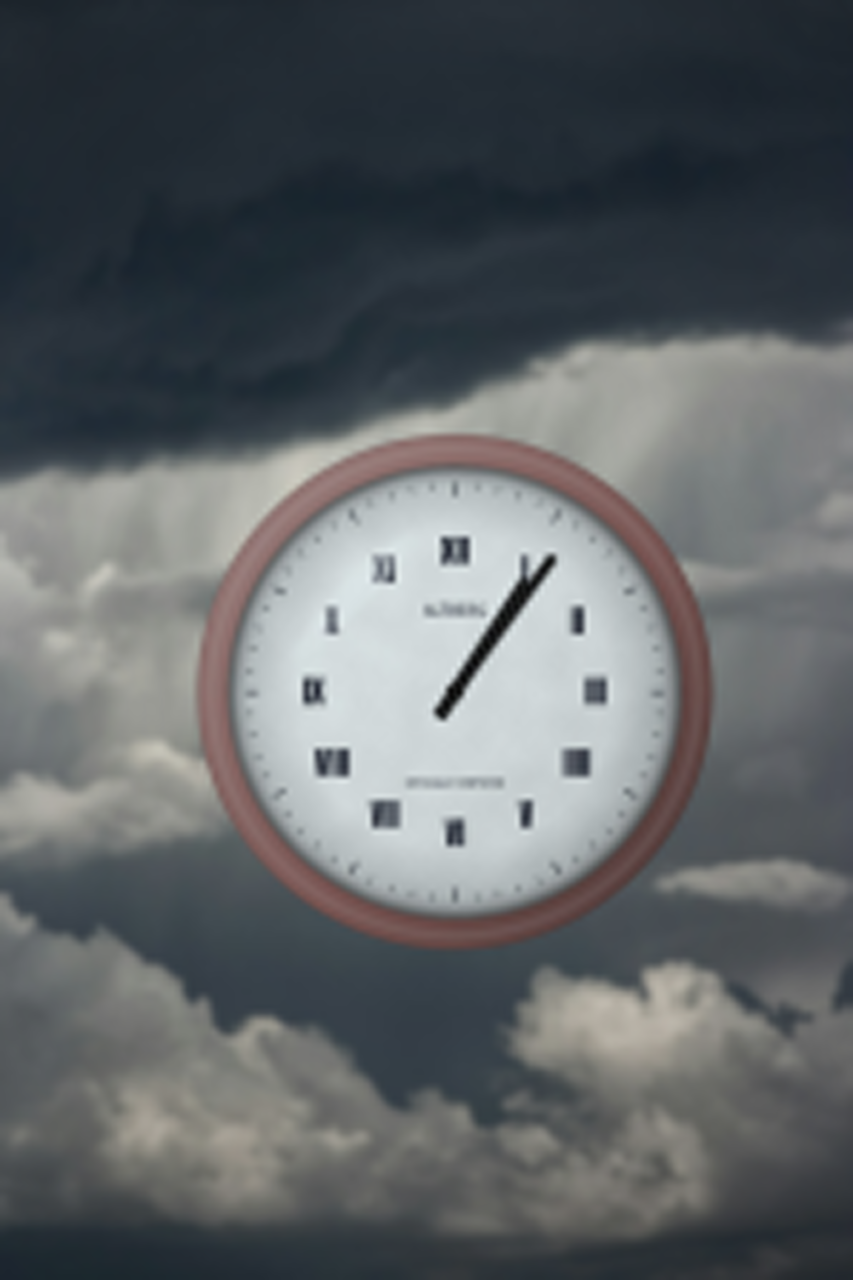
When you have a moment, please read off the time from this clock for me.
1:06
